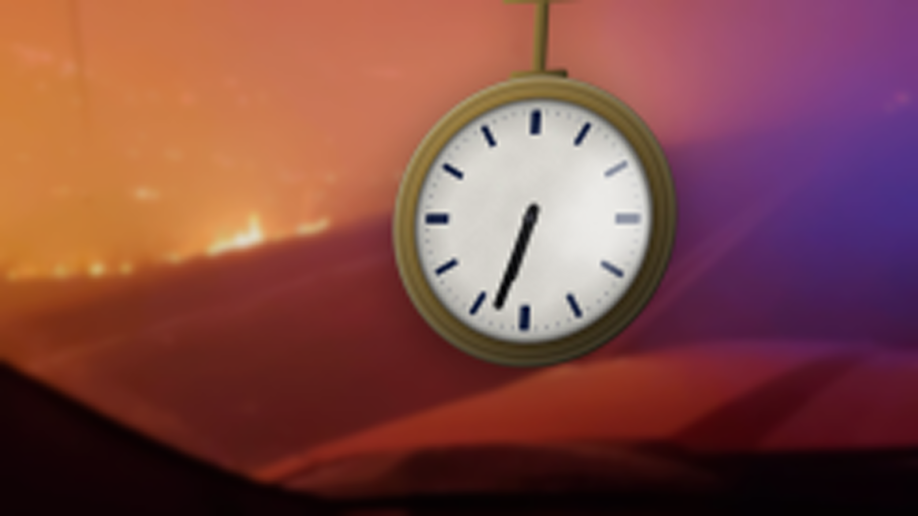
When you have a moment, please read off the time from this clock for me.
6:33
